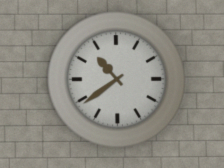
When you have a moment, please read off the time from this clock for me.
10:39
